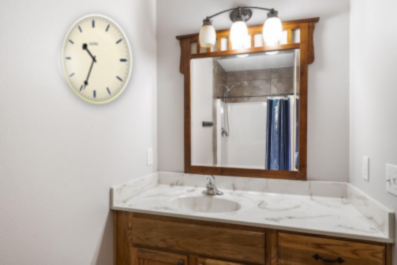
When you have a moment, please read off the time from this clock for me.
10:34
